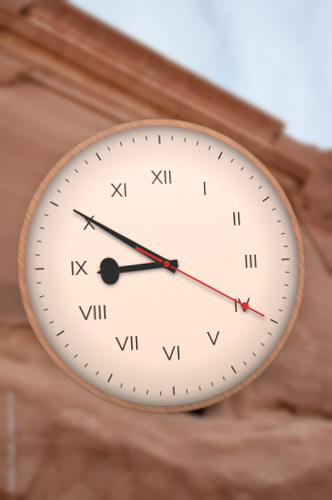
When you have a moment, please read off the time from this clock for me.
8:50:20
